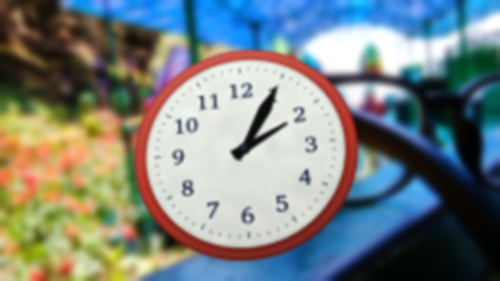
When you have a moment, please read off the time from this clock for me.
2:05
